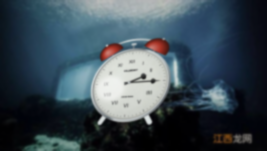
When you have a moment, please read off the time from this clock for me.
2:15
